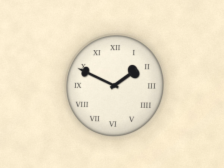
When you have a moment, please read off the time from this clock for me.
1:49
